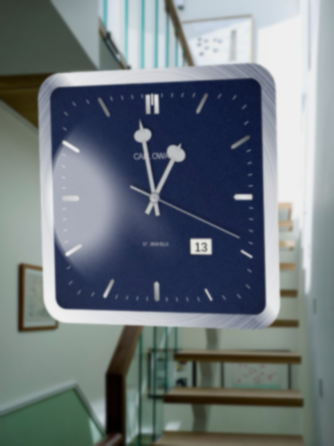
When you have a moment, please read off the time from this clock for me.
12:58:19
